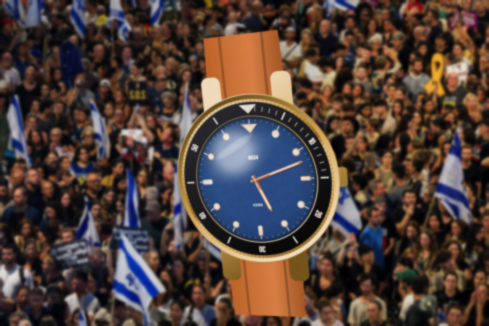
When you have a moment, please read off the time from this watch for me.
5:12
